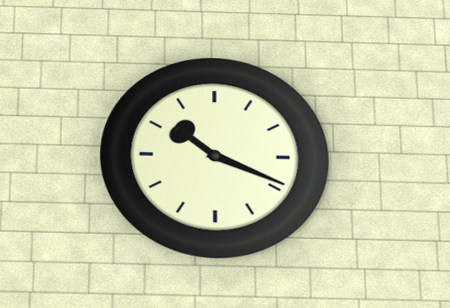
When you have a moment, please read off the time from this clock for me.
10:19
